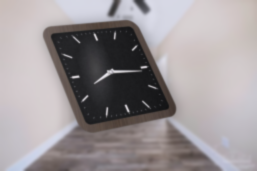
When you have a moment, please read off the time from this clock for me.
8:16
